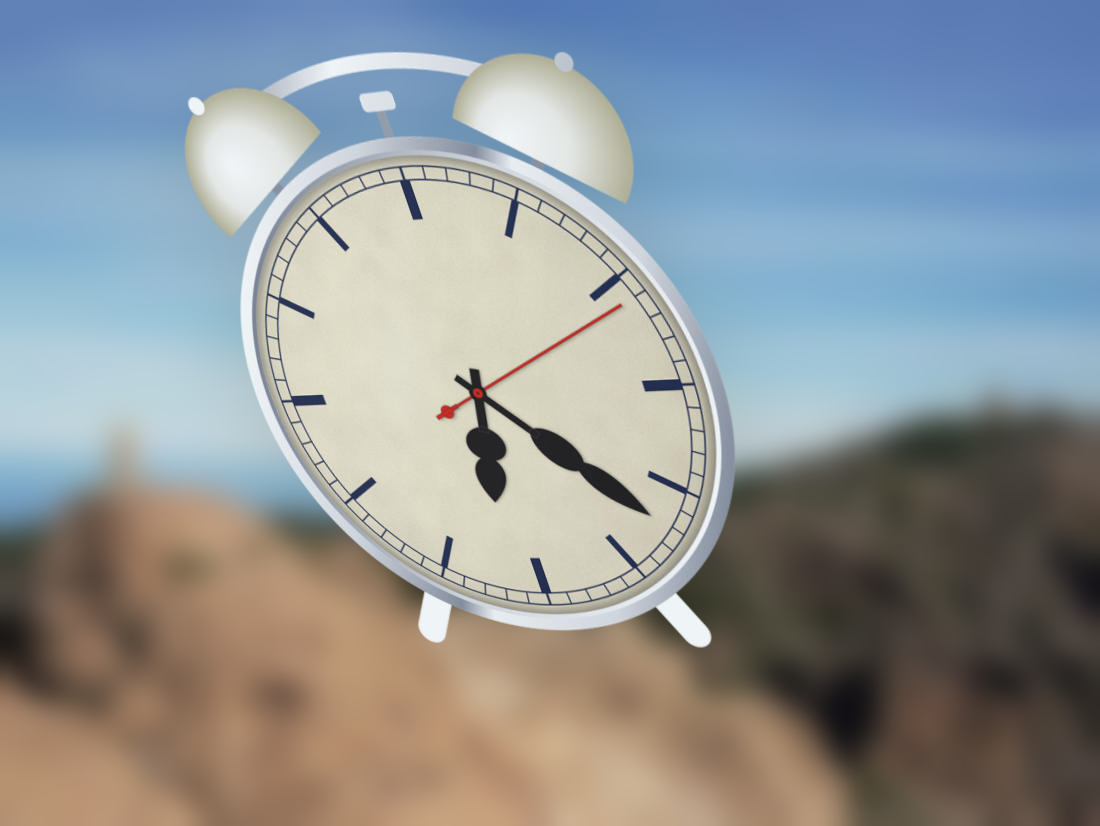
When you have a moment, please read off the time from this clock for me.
6:22:11
